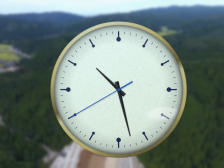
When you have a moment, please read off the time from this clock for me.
10:27:40
